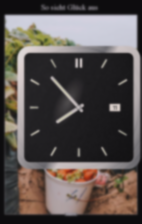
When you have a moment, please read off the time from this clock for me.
7:53
